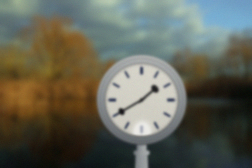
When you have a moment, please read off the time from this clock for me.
1:40
